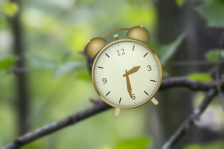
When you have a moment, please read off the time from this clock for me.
2:31
